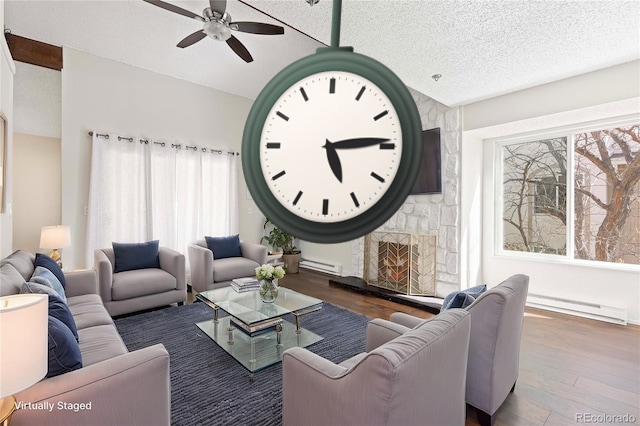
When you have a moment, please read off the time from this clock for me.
5:14
